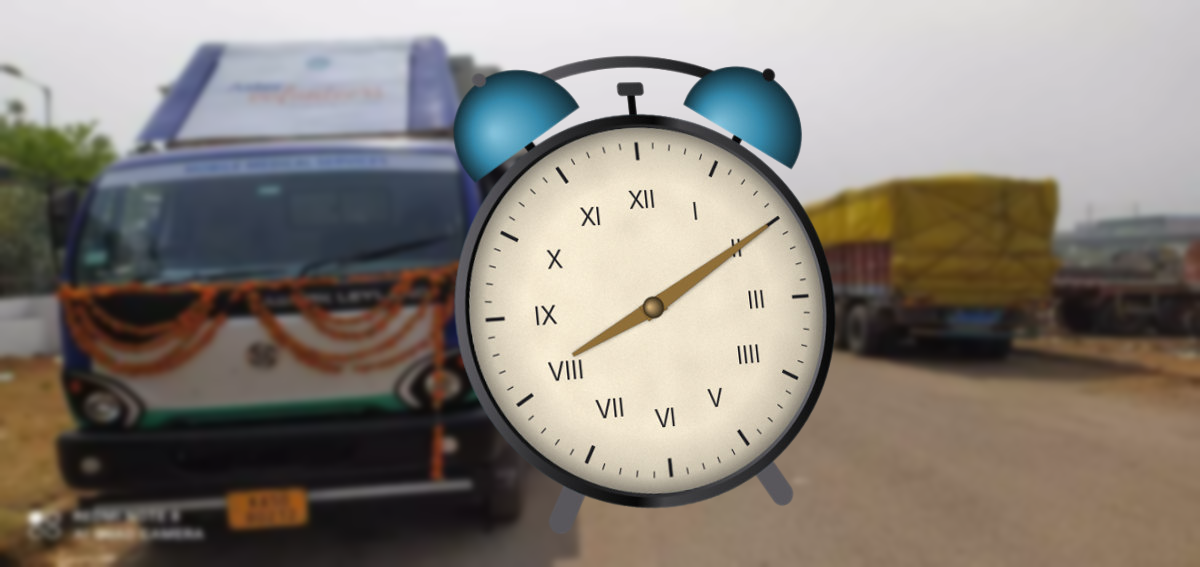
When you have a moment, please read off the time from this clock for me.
8:10
